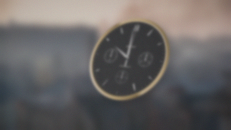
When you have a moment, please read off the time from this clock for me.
9:59
